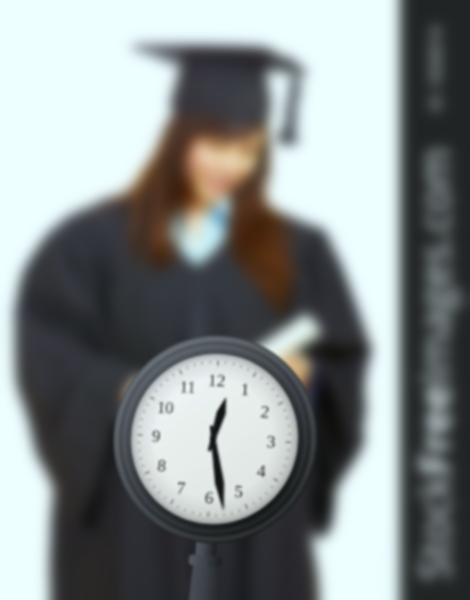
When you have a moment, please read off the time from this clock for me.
12:28
